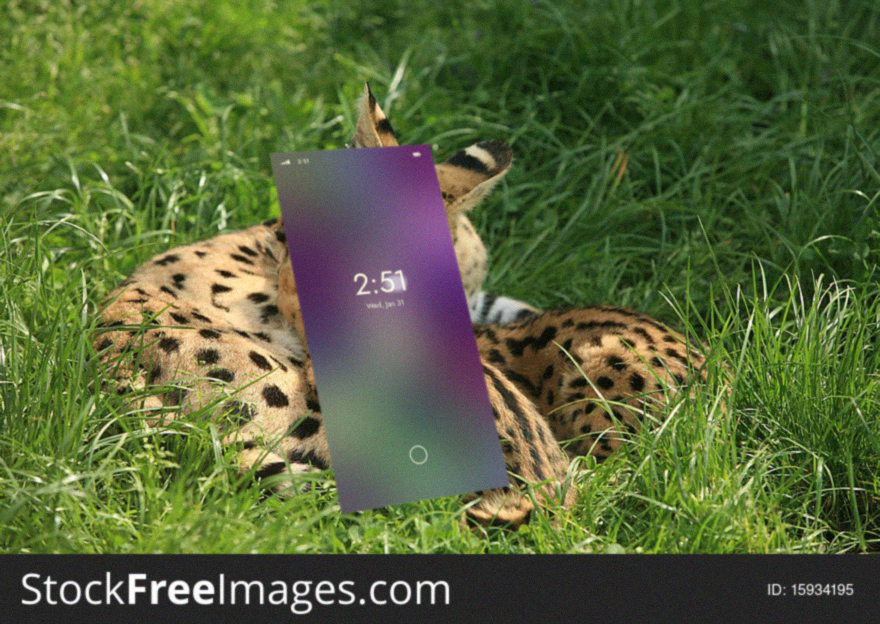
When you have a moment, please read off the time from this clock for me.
2:51
